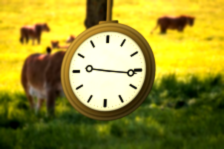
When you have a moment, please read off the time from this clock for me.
9:16
